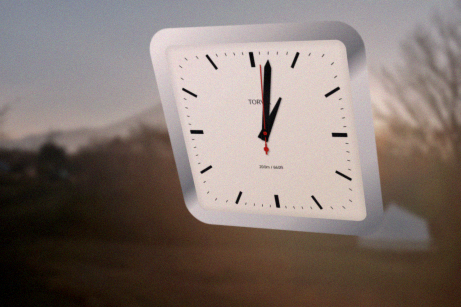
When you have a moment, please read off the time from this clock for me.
1:02:01
